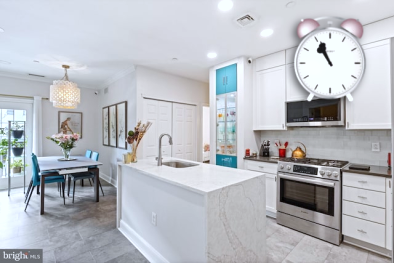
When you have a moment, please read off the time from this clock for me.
10:56
